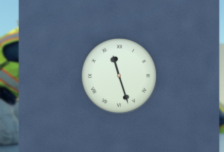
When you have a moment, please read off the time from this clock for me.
11:27
